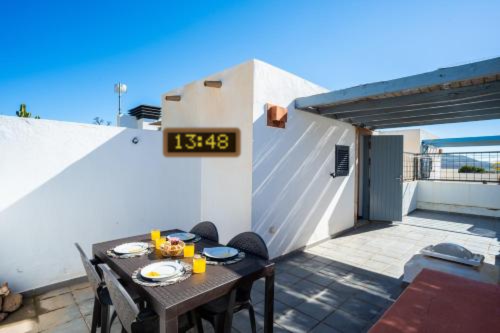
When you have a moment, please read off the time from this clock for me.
13:48
